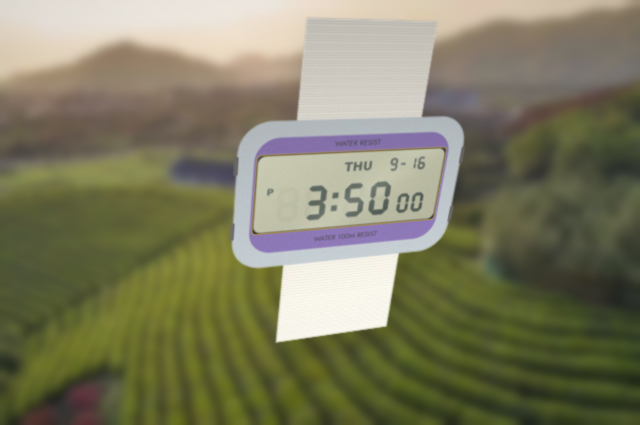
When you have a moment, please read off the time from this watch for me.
3:50:00
